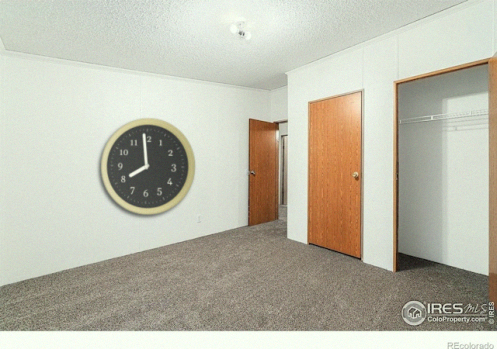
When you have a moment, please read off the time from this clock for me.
7:59
